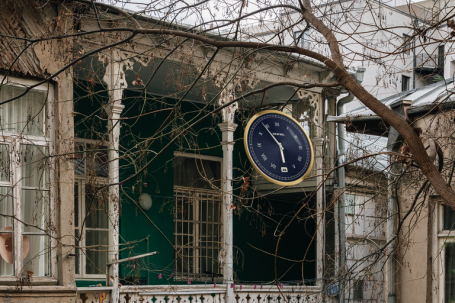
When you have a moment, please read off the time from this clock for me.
5:54
